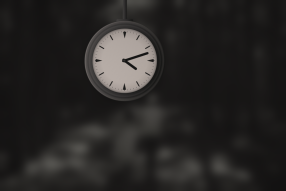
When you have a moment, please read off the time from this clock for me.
4:12
